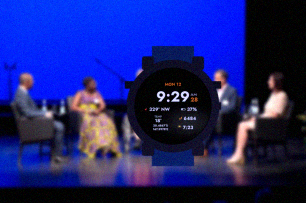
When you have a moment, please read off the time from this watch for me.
9:29
